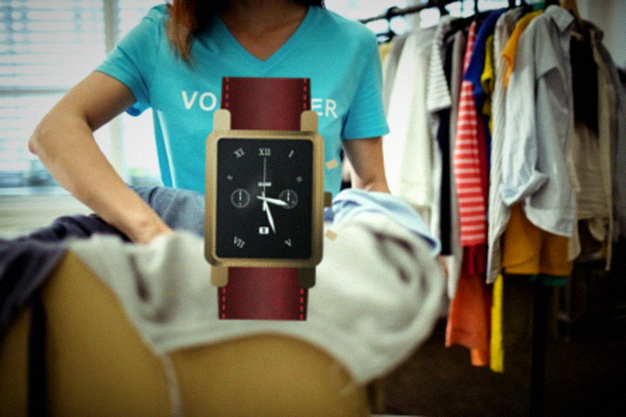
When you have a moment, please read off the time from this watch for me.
3:27
